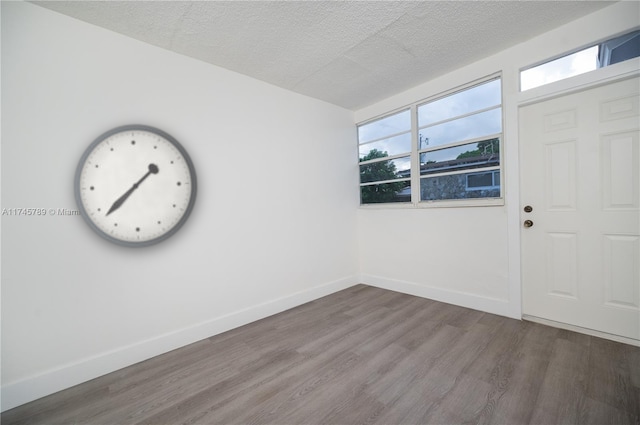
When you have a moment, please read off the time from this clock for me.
1:38
